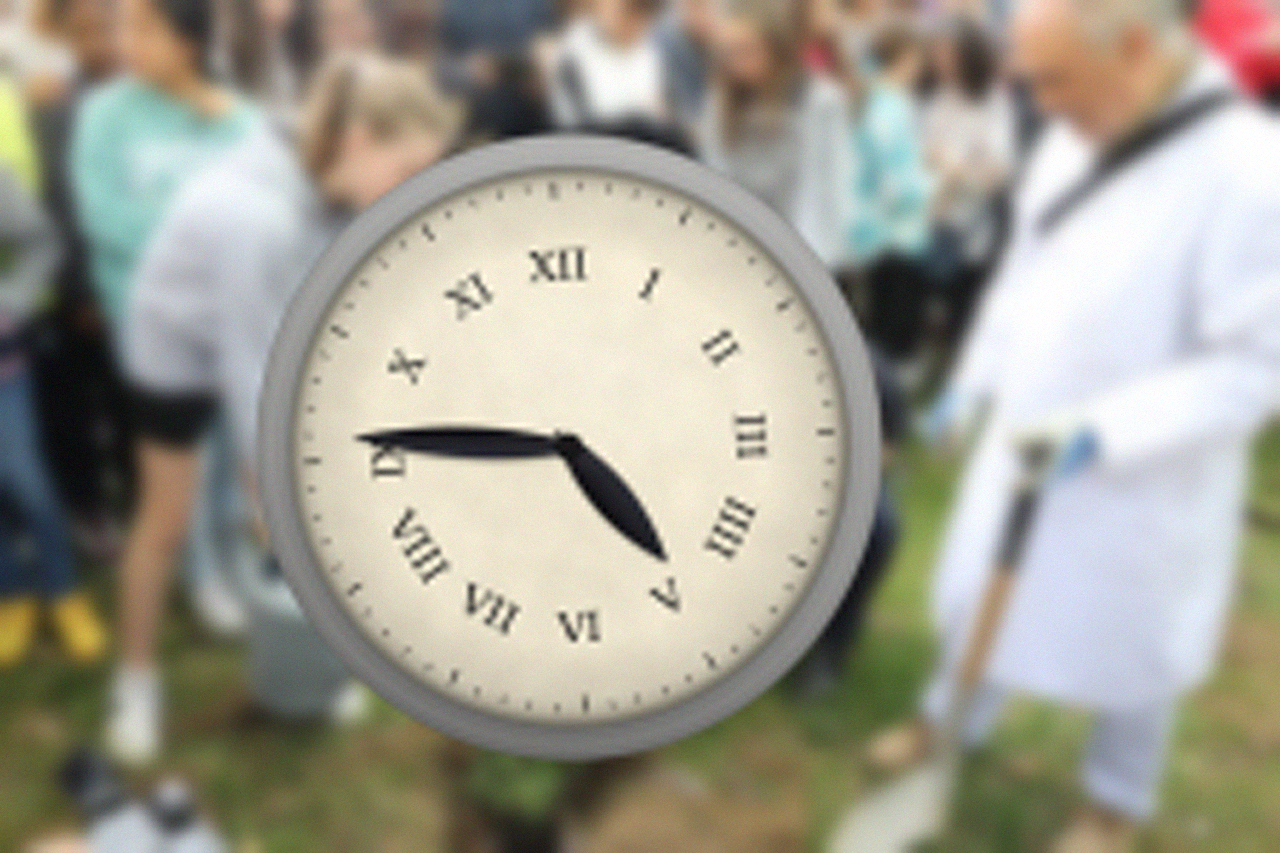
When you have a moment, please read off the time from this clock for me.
4:46
